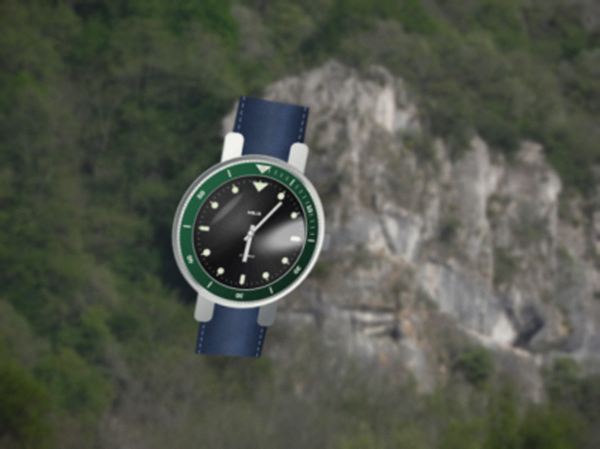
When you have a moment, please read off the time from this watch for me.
6:06
